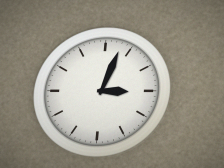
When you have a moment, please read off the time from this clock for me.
3:03
